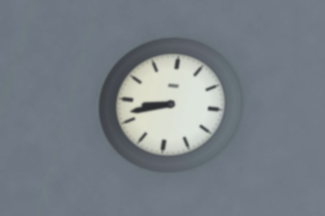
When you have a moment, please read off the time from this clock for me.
8:42
